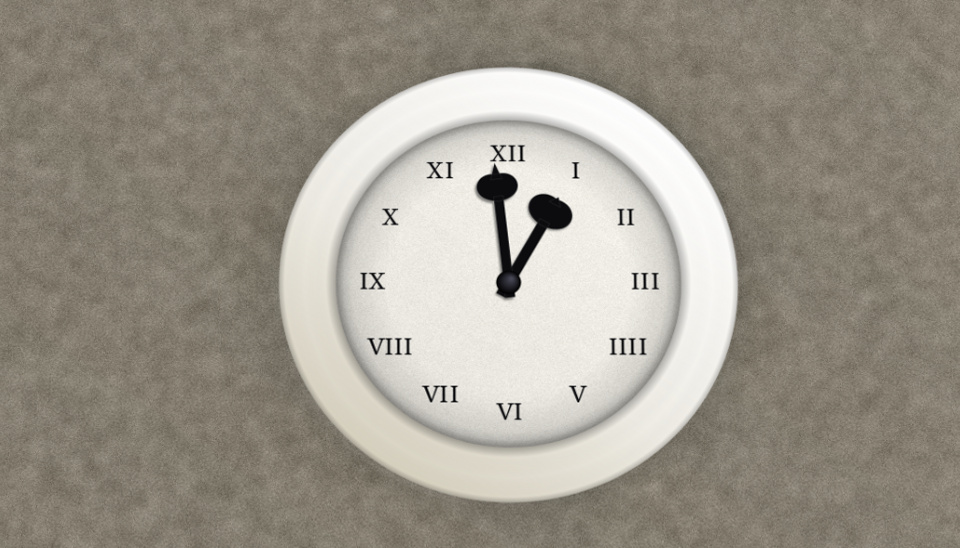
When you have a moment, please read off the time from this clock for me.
12:59
